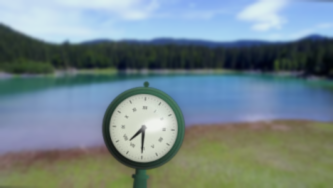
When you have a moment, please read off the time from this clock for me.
7:30
